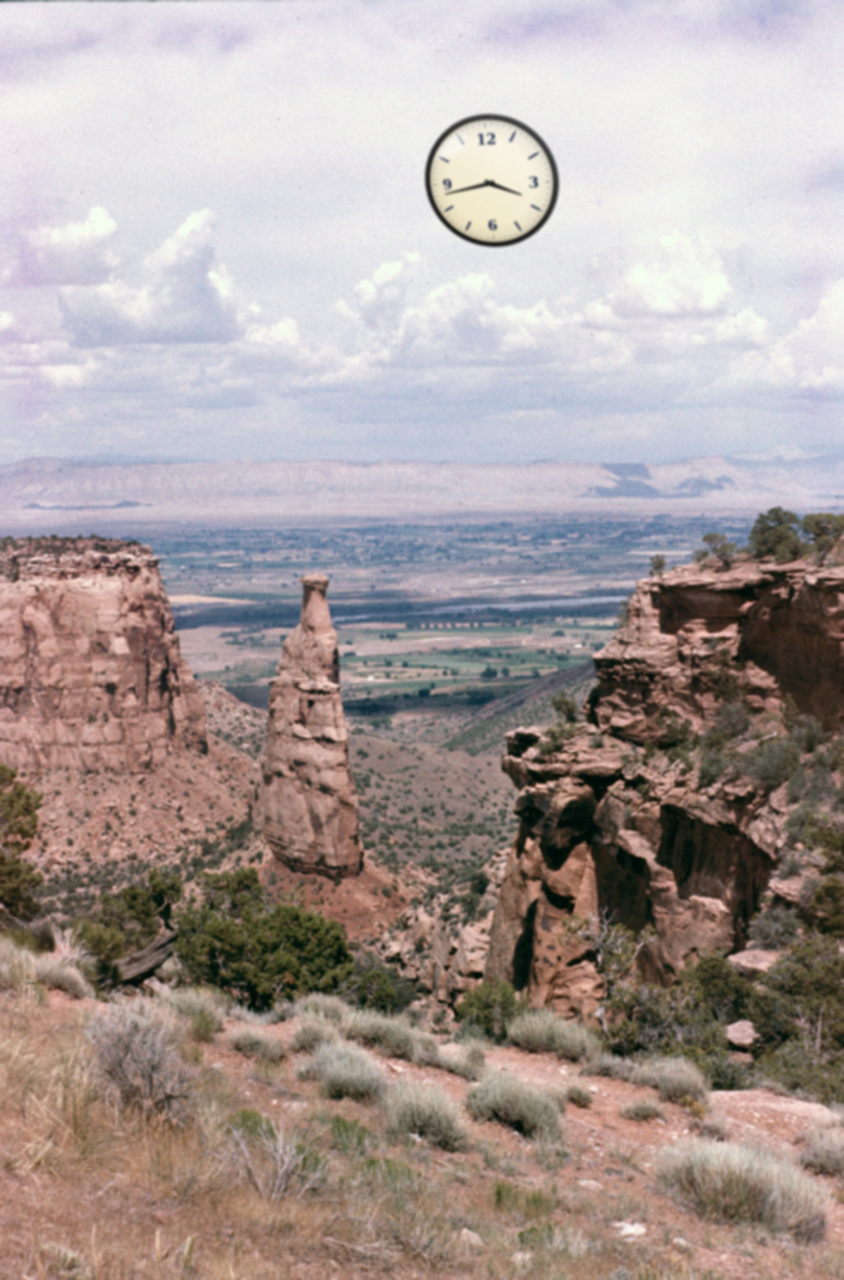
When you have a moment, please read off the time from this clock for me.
3:43
